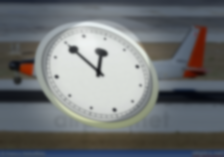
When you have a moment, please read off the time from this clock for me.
12:55
